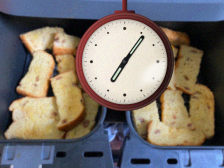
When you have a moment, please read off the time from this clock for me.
7:06
